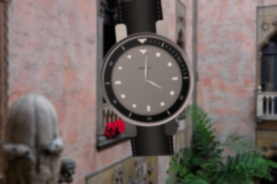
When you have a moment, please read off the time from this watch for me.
4:01
